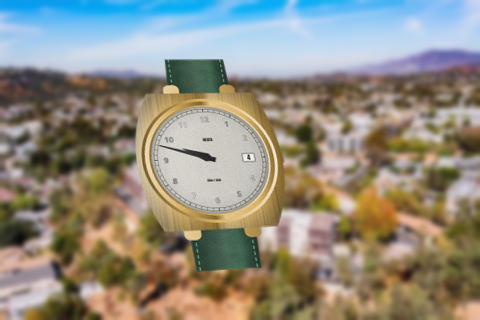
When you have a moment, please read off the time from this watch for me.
9:48
